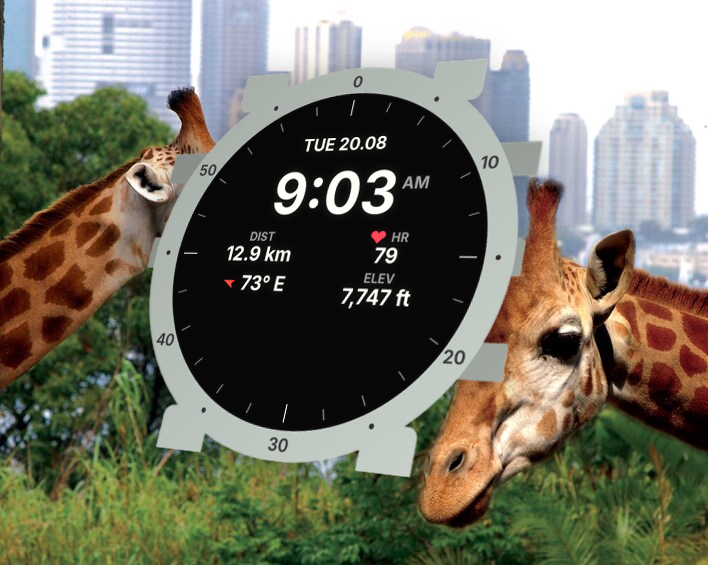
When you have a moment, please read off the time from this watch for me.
9:03
